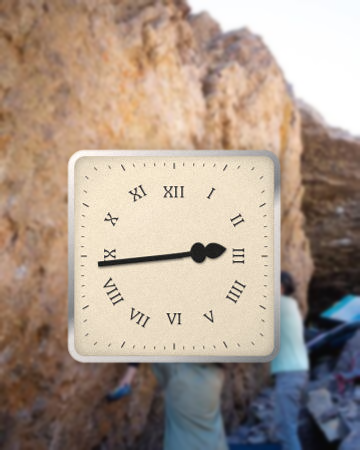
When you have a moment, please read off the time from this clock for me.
2:44
